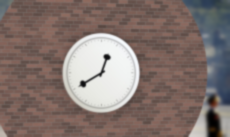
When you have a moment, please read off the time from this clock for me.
12:40
